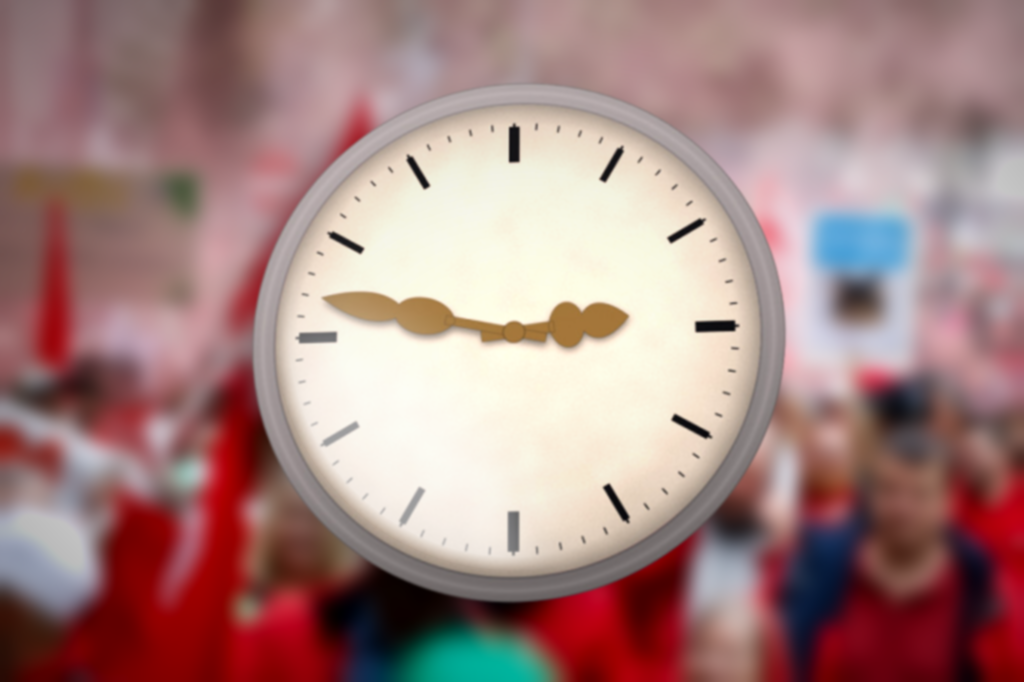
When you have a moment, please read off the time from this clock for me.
2:47
